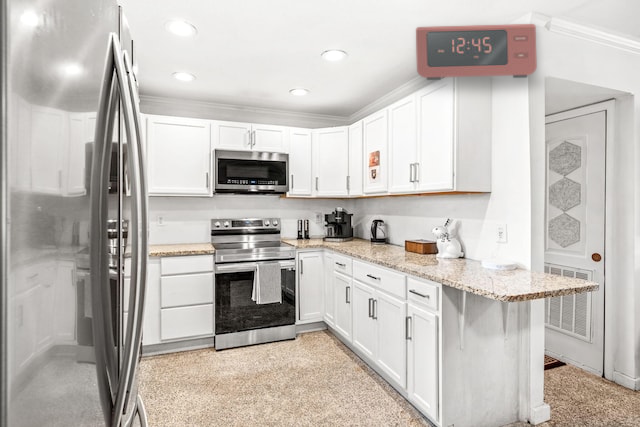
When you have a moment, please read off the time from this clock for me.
12:45
